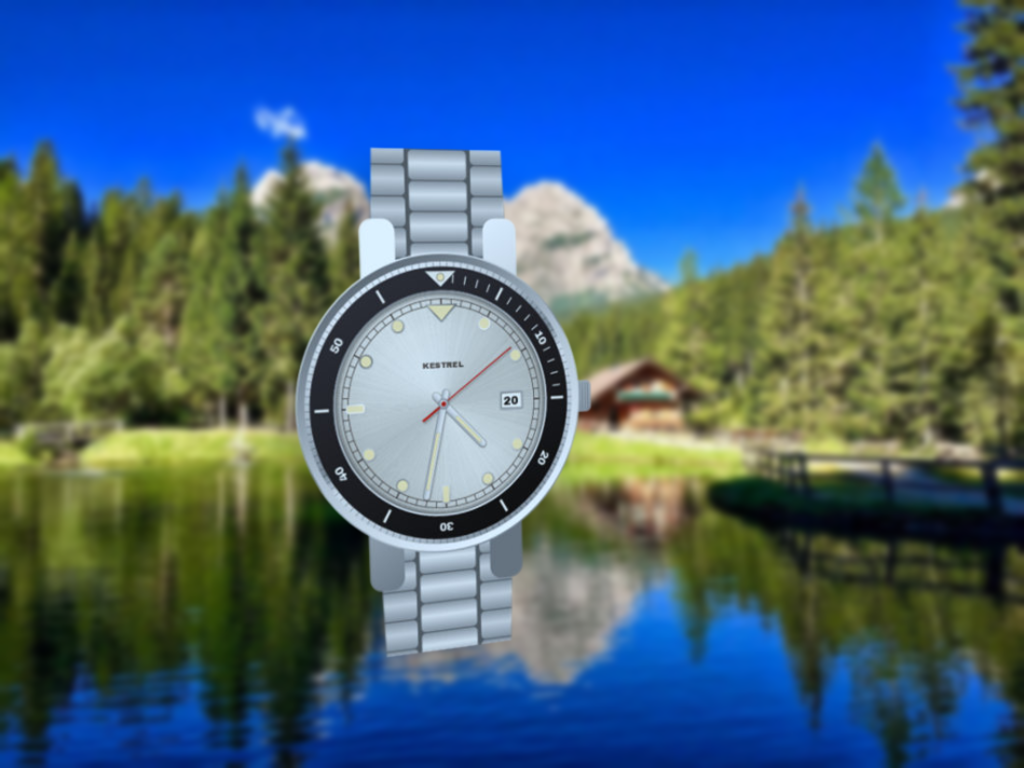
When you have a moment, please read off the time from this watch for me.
4:32:09
